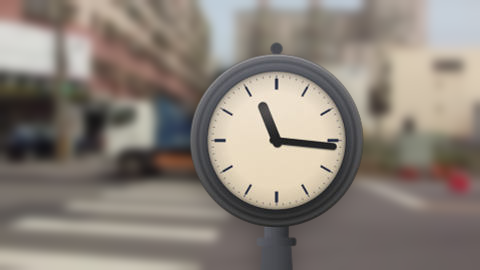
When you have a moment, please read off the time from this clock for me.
11:16
